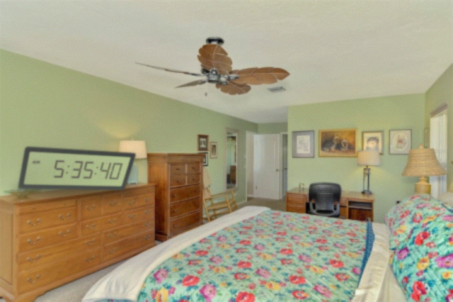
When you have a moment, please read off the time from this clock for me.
5:35:40
